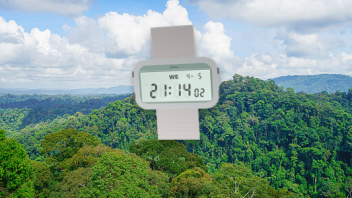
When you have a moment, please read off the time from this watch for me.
21:14:02
